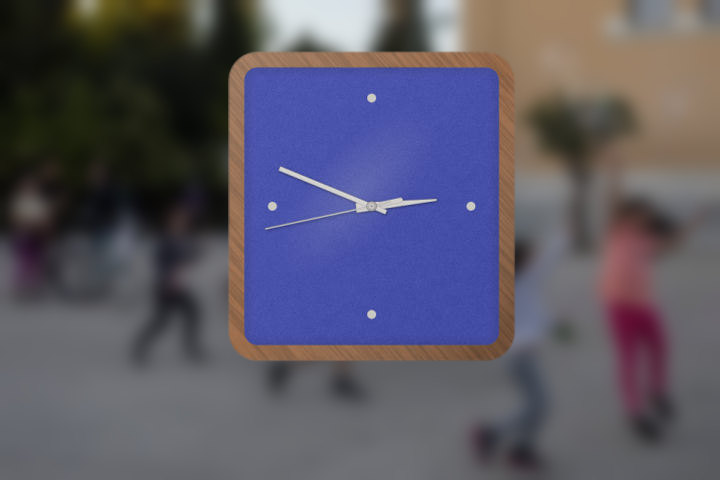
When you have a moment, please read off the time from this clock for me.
2:48:43
